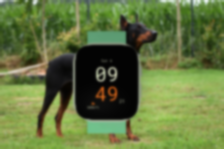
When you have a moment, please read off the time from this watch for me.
9:49
